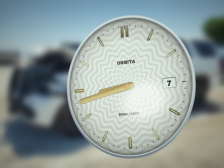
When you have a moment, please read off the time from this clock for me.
8:43
